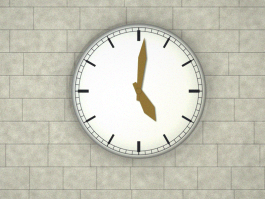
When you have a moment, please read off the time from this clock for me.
5:01
